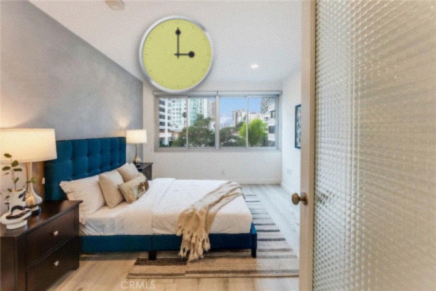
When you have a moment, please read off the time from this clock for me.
3:00
